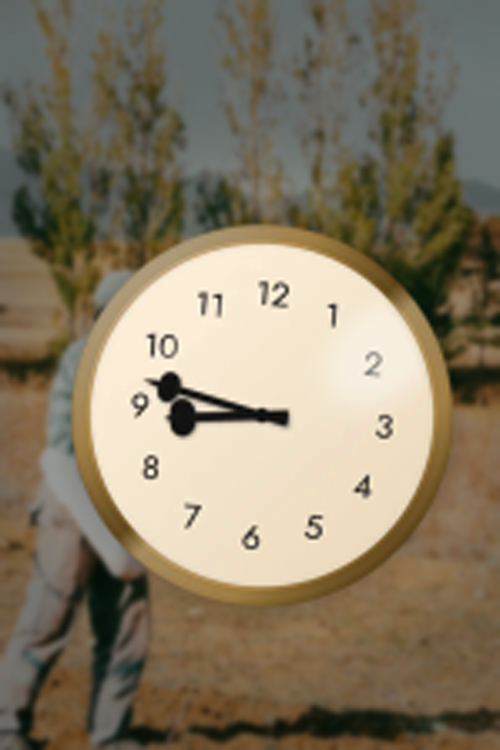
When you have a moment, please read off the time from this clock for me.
8:47
